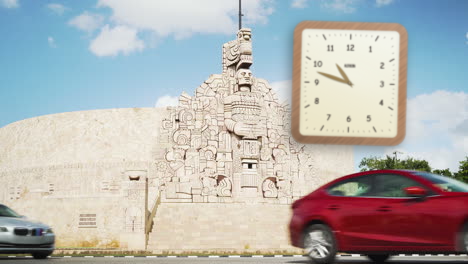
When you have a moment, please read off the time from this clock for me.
10:48
